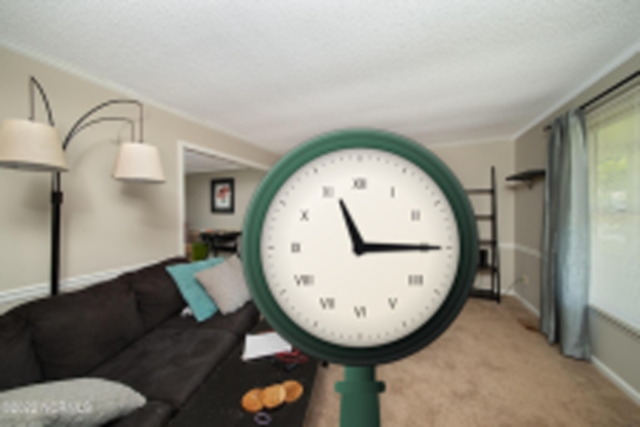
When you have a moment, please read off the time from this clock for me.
11:15
